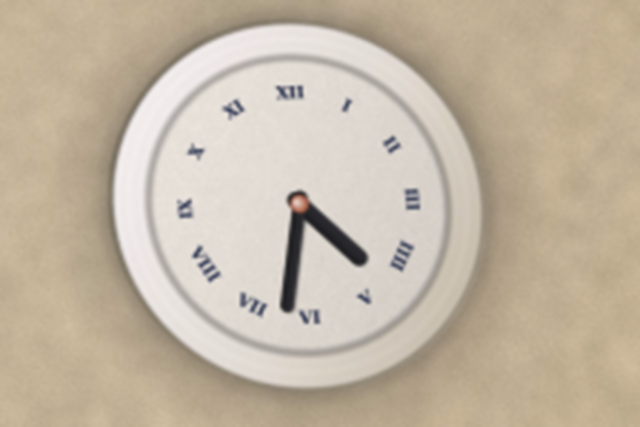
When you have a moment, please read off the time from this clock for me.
4:32
